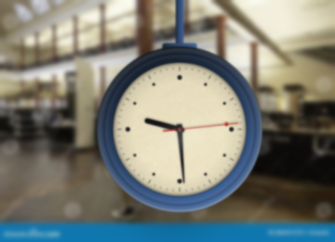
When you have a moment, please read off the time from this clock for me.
9:29:14
